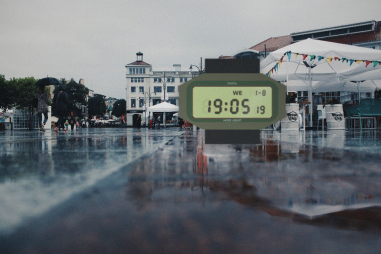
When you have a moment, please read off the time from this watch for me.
19:05:19
